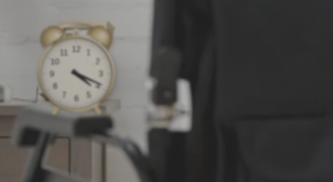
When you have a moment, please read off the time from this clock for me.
4:19
